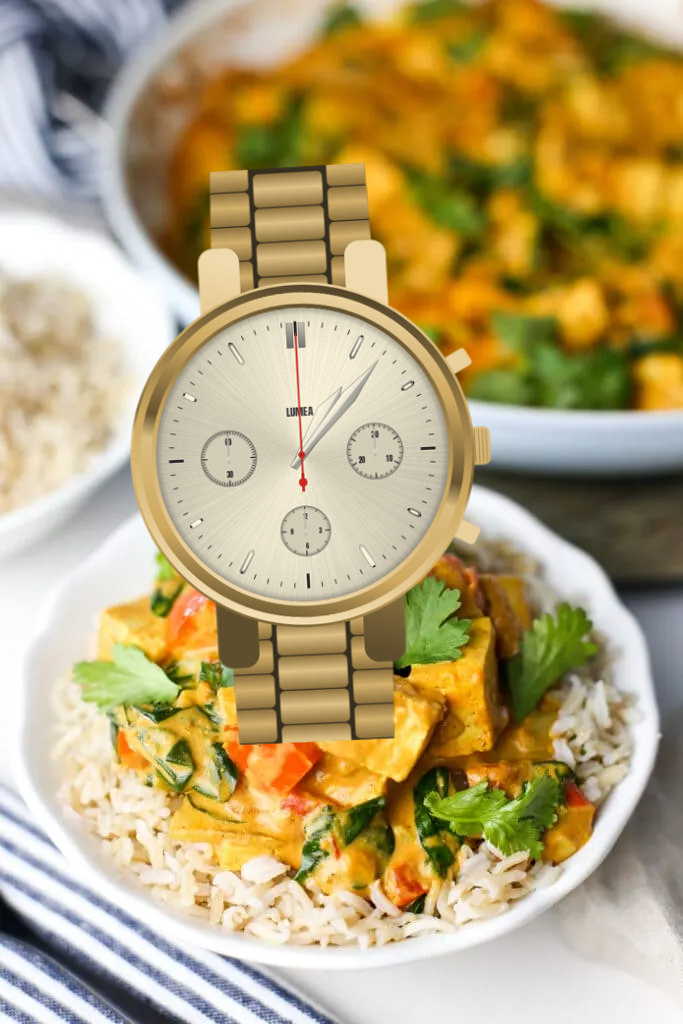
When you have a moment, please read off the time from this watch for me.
1:07
